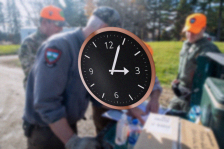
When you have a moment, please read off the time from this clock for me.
3:04
